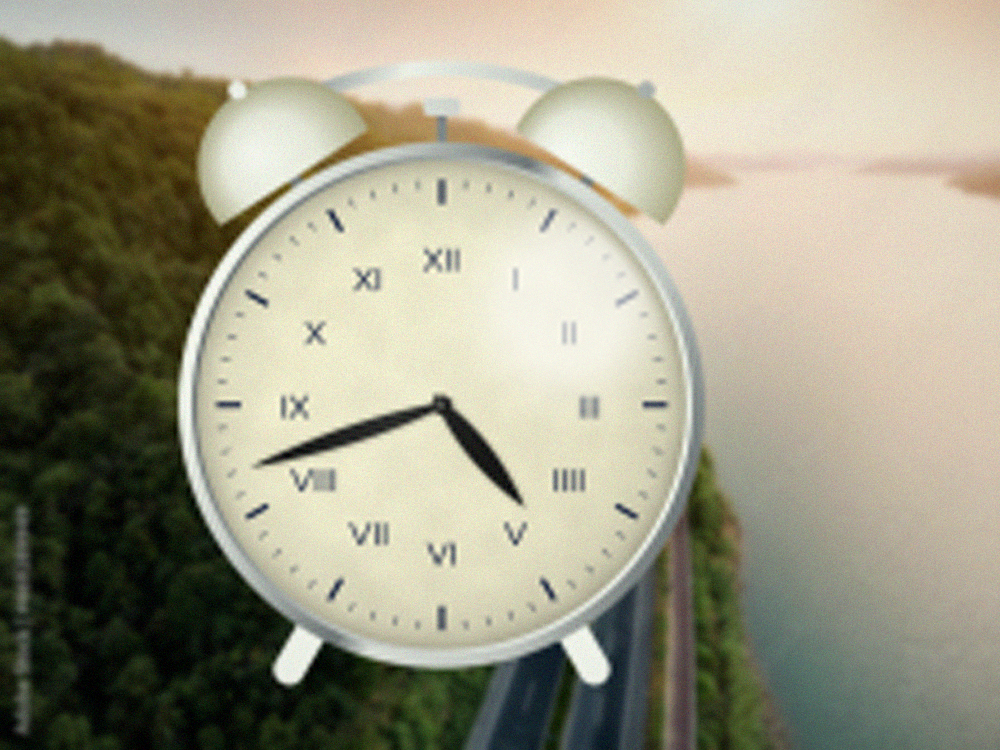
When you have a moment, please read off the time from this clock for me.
4:42
